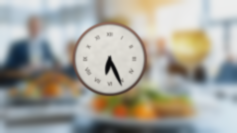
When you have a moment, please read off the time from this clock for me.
6:26
